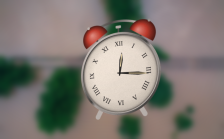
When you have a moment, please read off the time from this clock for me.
12:16
